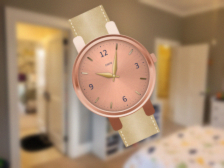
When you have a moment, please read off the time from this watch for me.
10:05
